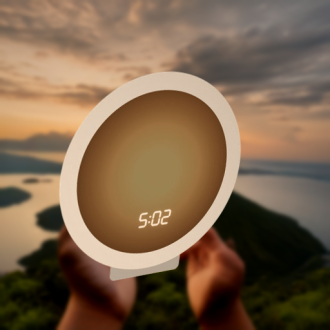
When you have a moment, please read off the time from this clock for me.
5:02
